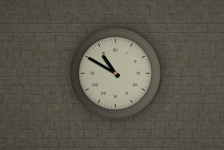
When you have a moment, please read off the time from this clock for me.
10:50
